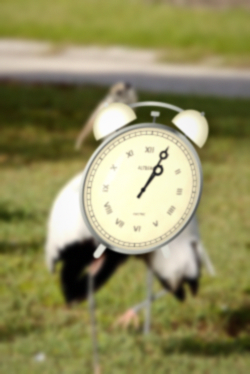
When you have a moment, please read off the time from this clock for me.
1:04
